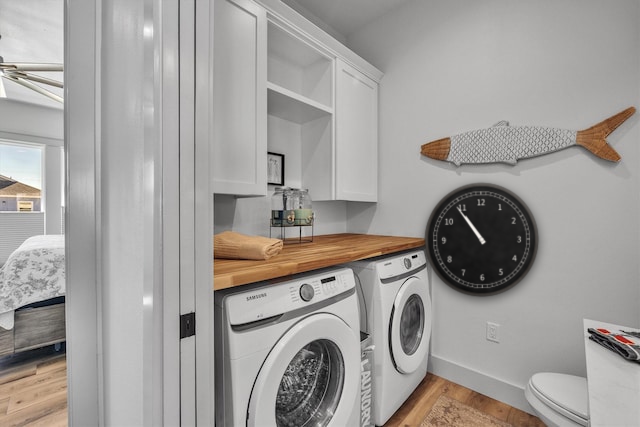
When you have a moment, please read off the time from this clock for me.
10:54
